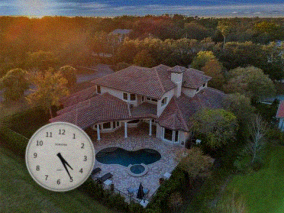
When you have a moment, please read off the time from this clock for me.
4:25
